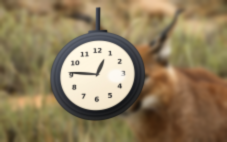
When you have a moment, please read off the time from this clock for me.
12:46
